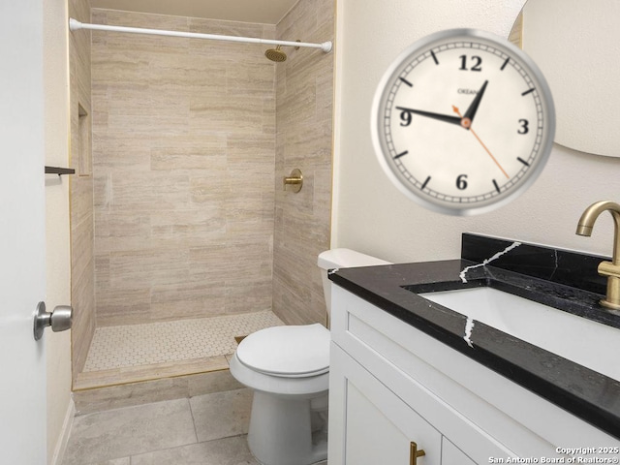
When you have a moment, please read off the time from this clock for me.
12:46:23
